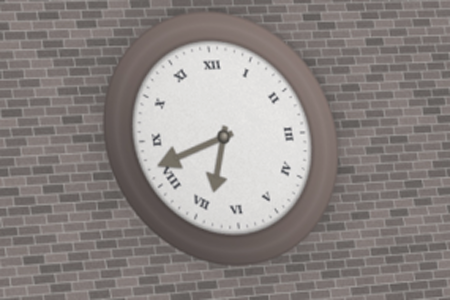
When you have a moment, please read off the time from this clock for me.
6:42
